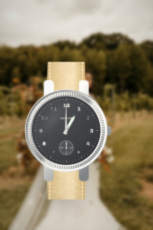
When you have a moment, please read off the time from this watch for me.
1:00
